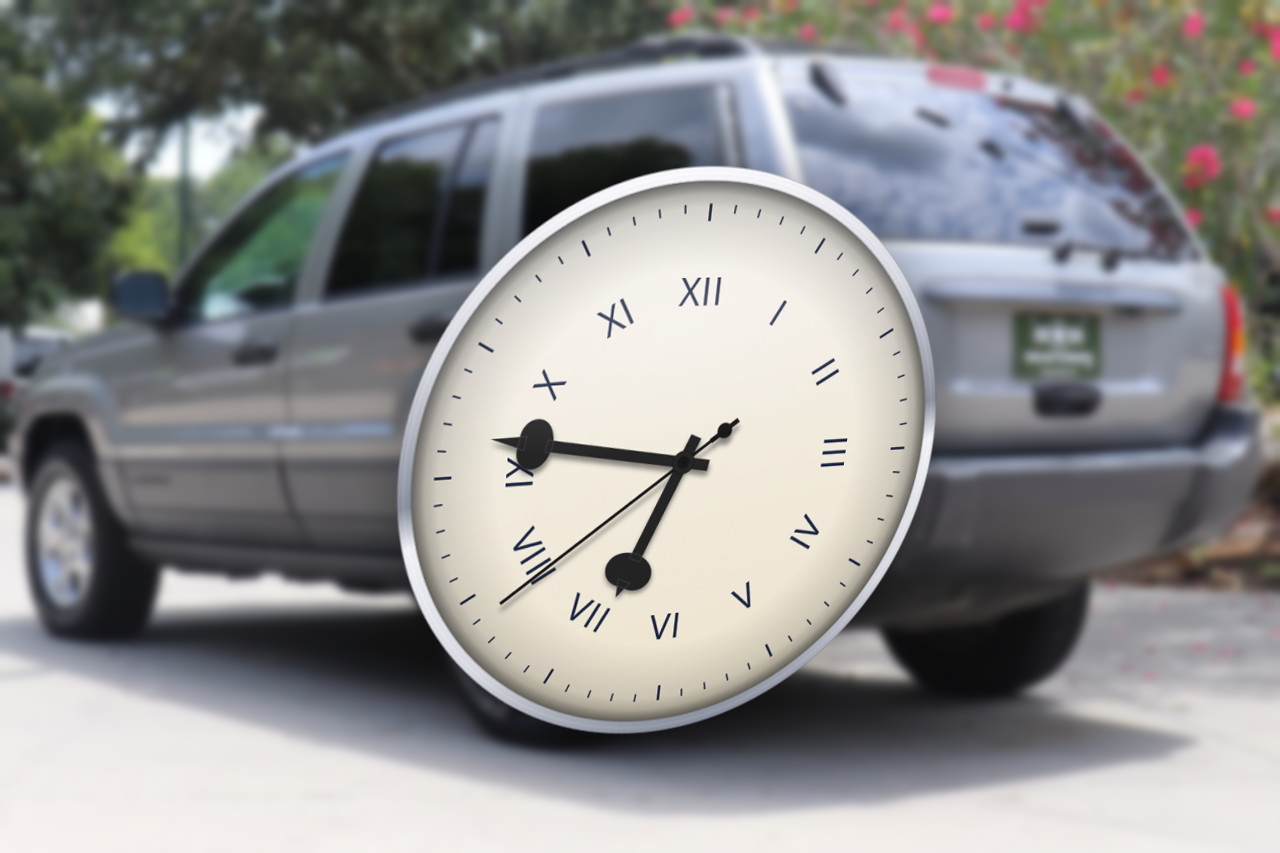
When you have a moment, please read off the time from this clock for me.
6:46:39
